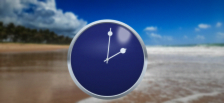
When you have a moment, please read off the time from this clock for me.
2:01
